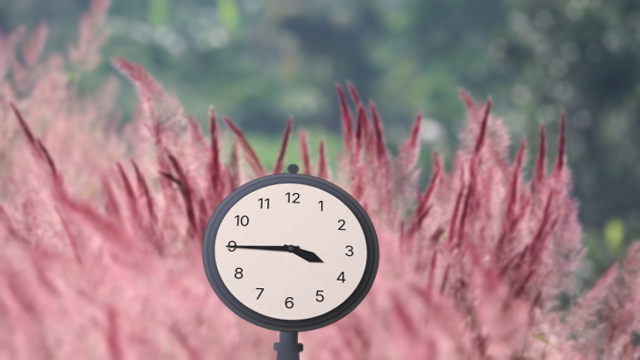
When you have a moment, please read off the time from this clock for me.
3:45
